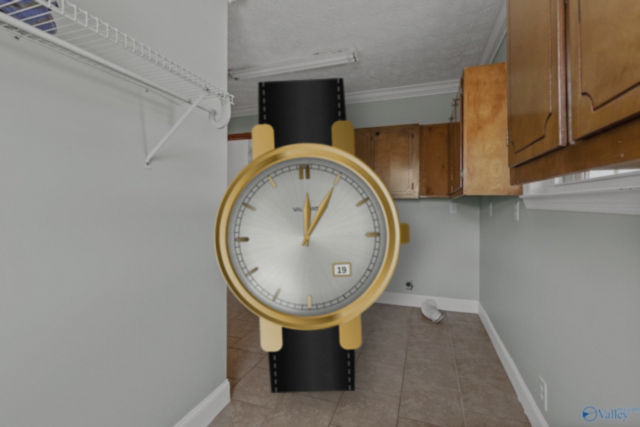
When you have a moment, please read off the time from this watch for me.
12:05
